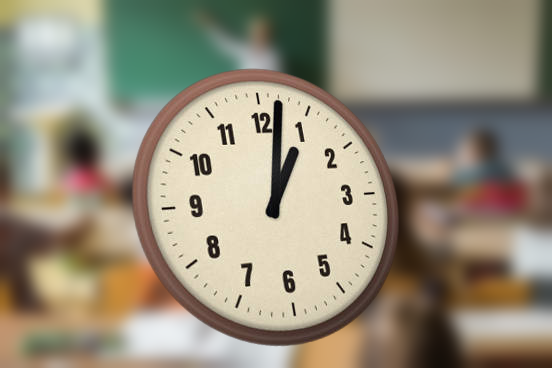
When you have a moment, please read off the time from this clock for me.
1:02
